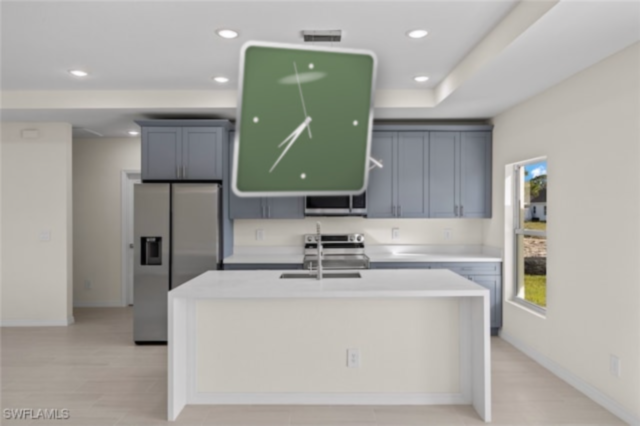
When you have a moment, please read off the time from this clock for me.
7:35:57
